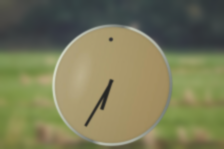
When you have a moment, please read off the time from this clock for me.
6:35
